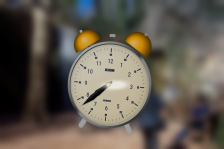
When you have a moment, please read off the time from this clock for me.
7:38
